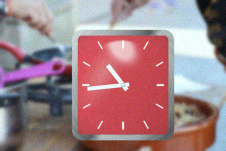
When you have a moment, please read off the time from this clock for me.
10:44
